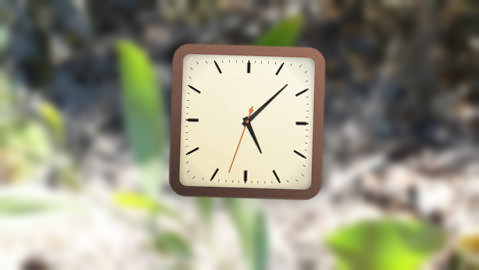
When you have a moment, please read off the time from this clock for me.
5:07:33
